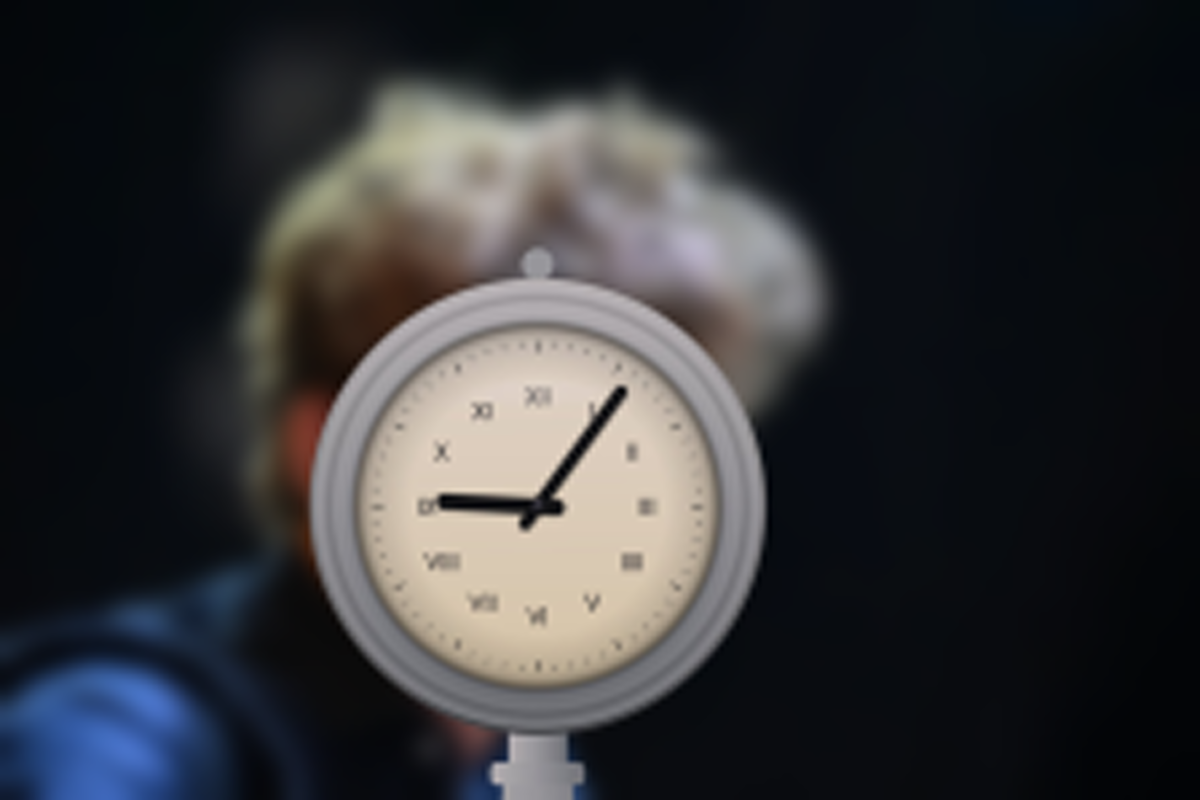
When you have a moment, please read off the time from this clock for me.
9:06
